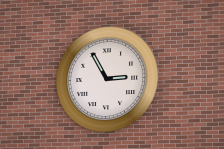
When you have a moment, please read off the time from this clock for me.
2:55
